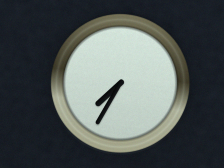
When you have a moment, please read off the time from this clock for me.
7:35
